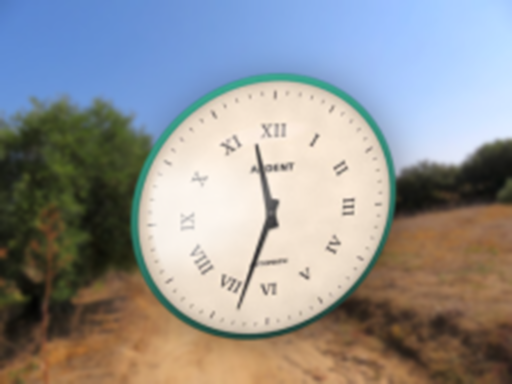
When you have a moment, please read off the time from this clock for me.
11:33
